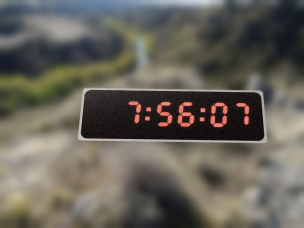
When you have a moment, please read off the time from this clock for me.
7:56:07
